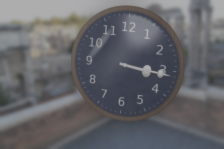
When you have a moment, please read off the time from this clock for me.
3:16
